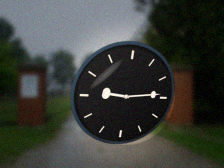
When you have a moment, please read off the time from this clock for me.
9:14
